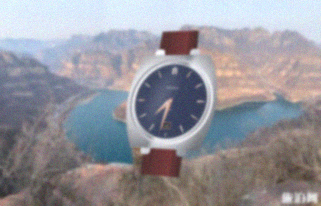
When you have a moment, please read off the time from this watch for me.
7:32
